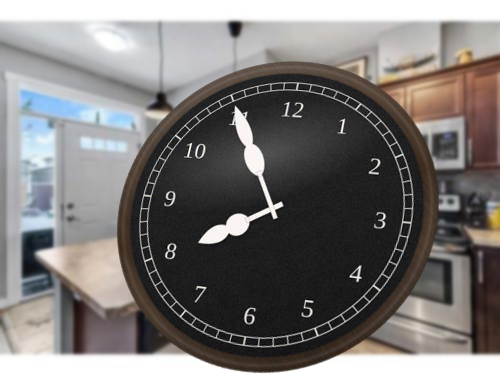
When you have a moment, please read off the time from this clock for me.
7:55
